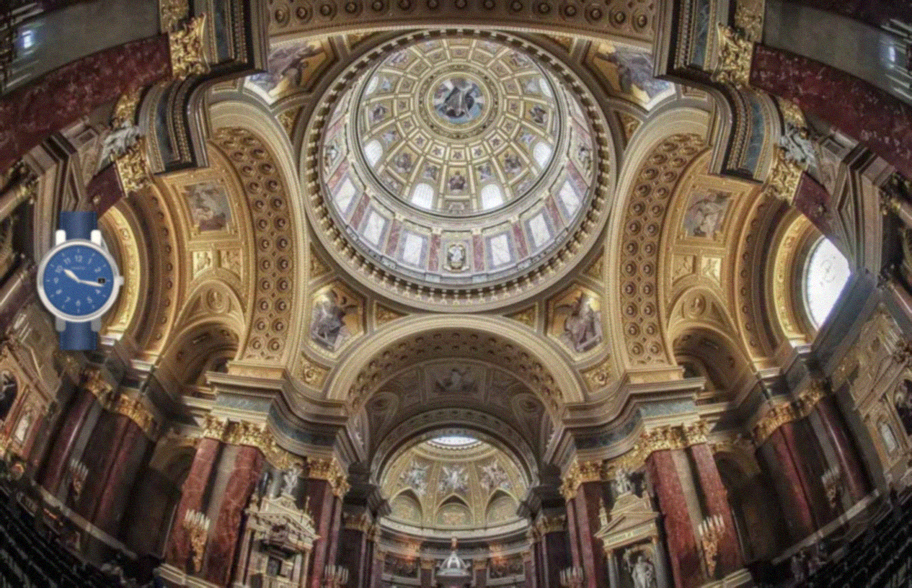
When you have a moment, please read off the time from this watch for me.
10:17
